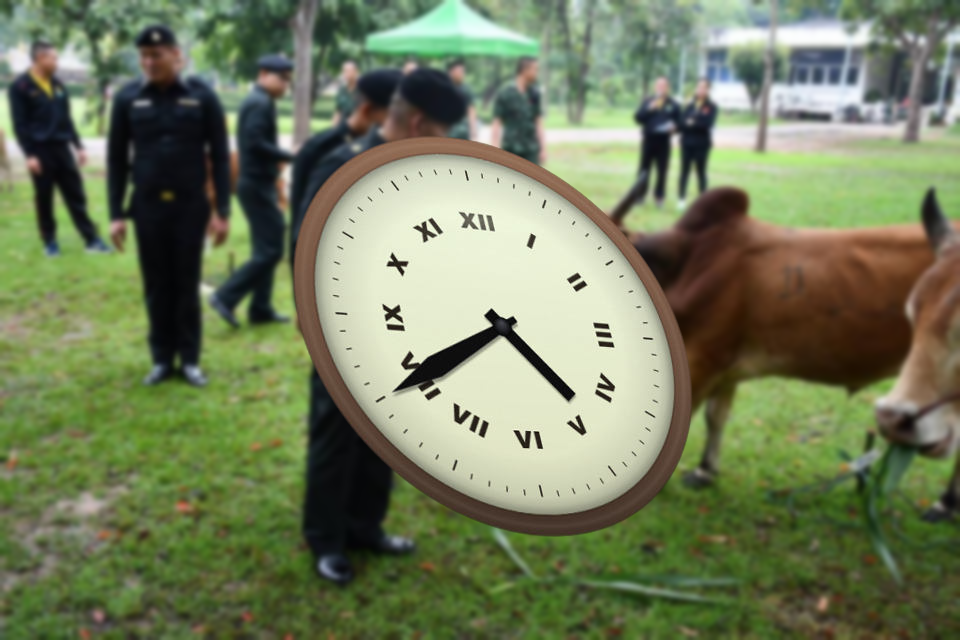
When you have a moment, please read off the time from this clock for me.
4:40
